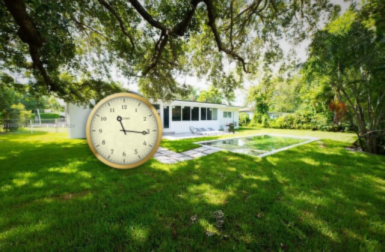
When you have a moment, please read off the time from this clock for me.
11:16
